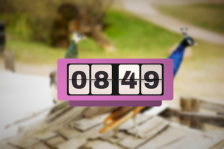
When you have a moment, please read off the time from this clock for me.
8:49
